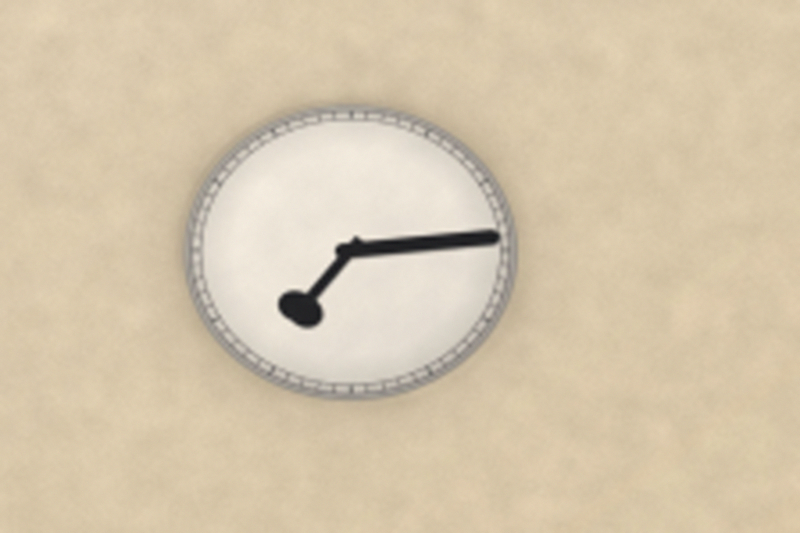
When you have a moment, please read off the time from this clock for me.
7:14
